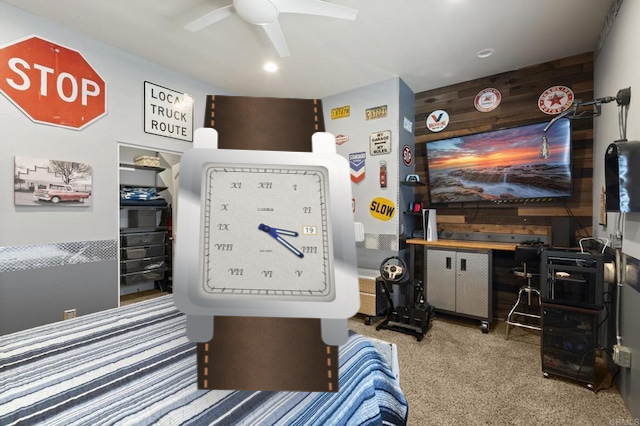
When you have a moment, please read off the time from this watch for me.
3:22
